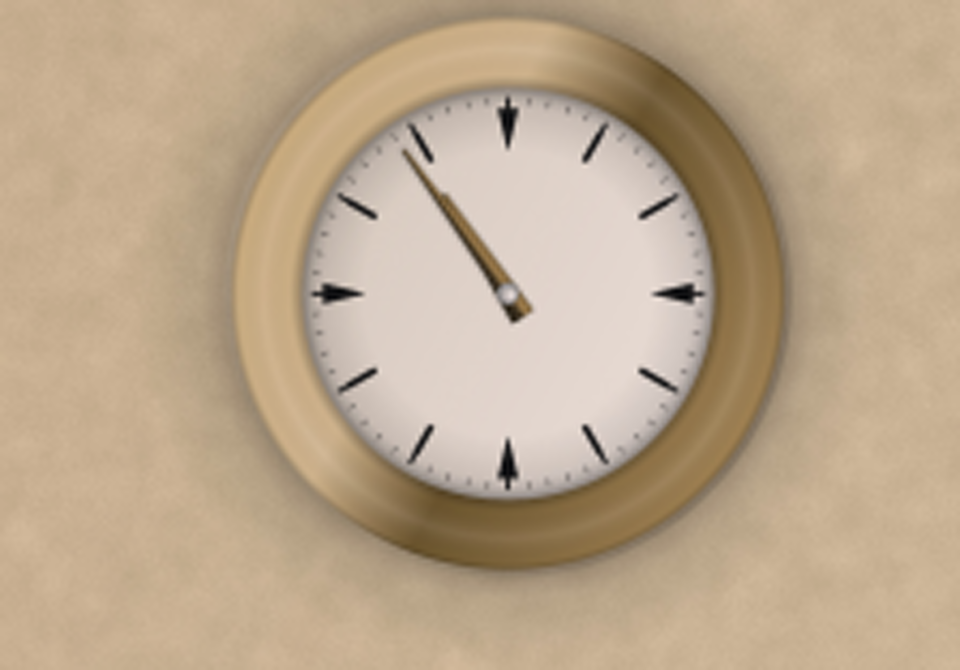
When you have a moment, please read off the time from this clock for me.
10:54
